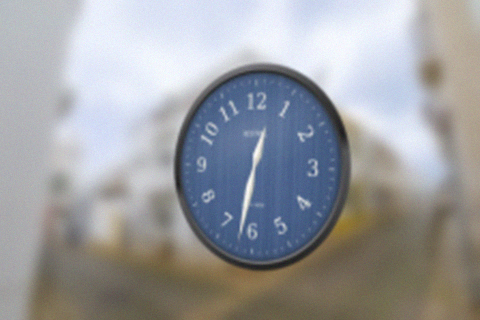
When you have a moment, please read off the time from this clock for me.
12:32
